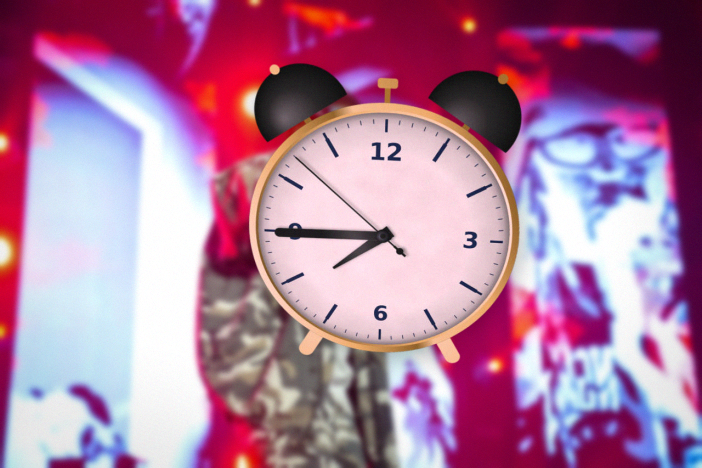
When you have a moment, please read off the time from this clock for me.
7:44:52
